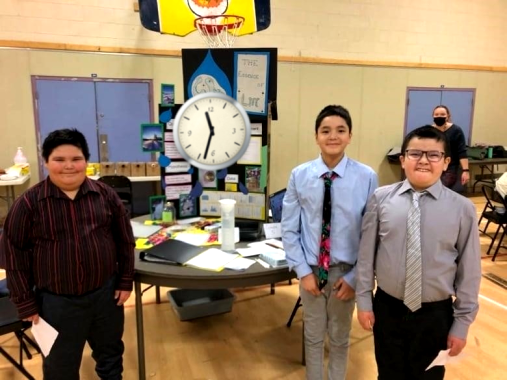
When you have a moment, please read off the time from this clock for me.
11:33
